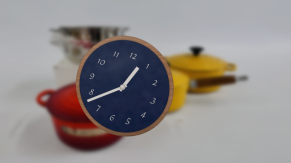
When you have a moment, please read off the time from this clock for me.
12:38
